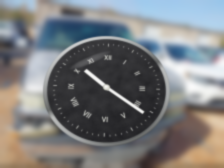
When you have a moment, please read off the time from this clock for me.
10:21
